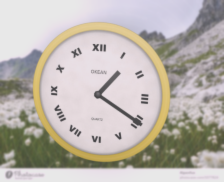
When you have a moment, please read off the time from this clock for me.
1:20
